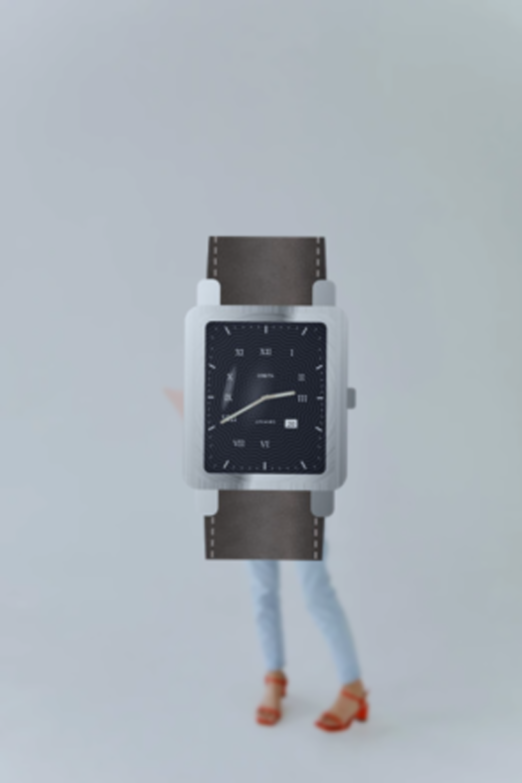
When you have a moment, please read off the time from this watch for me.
2:40
